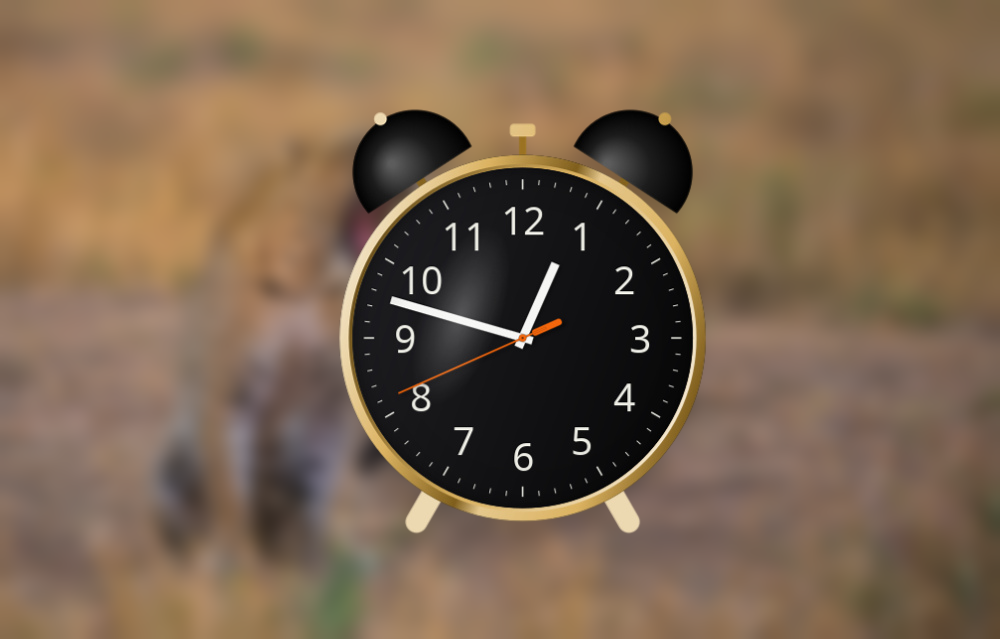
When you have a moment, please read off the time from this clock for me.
12:47:41
